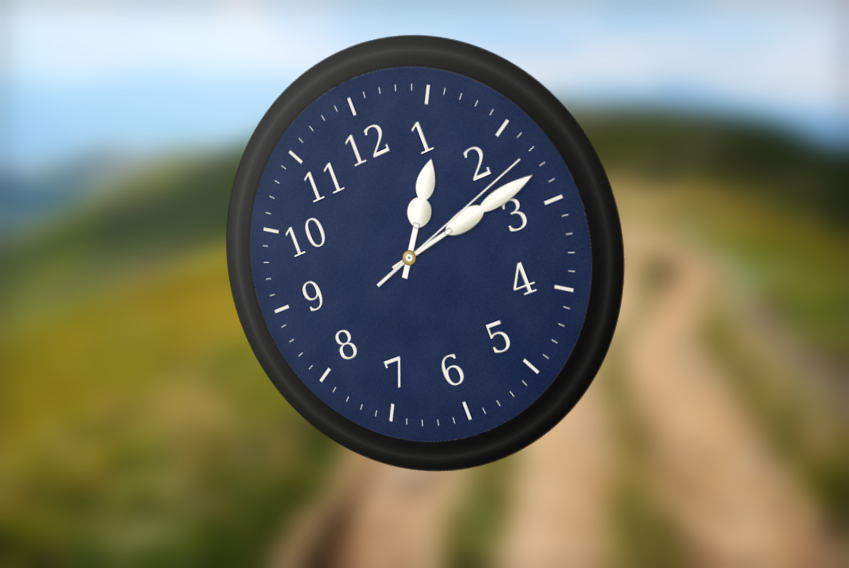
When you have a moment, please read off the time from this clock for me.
1:13:12
